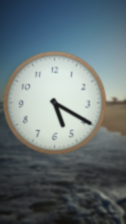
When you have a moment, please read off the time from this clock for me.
5:20
